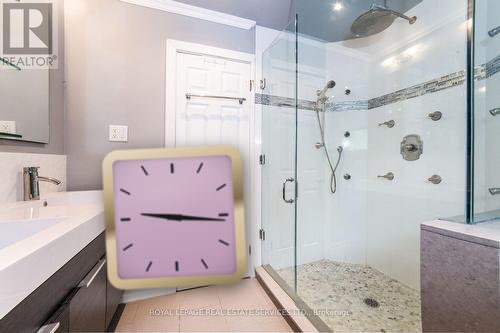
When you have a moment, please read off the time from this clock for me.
9:16
